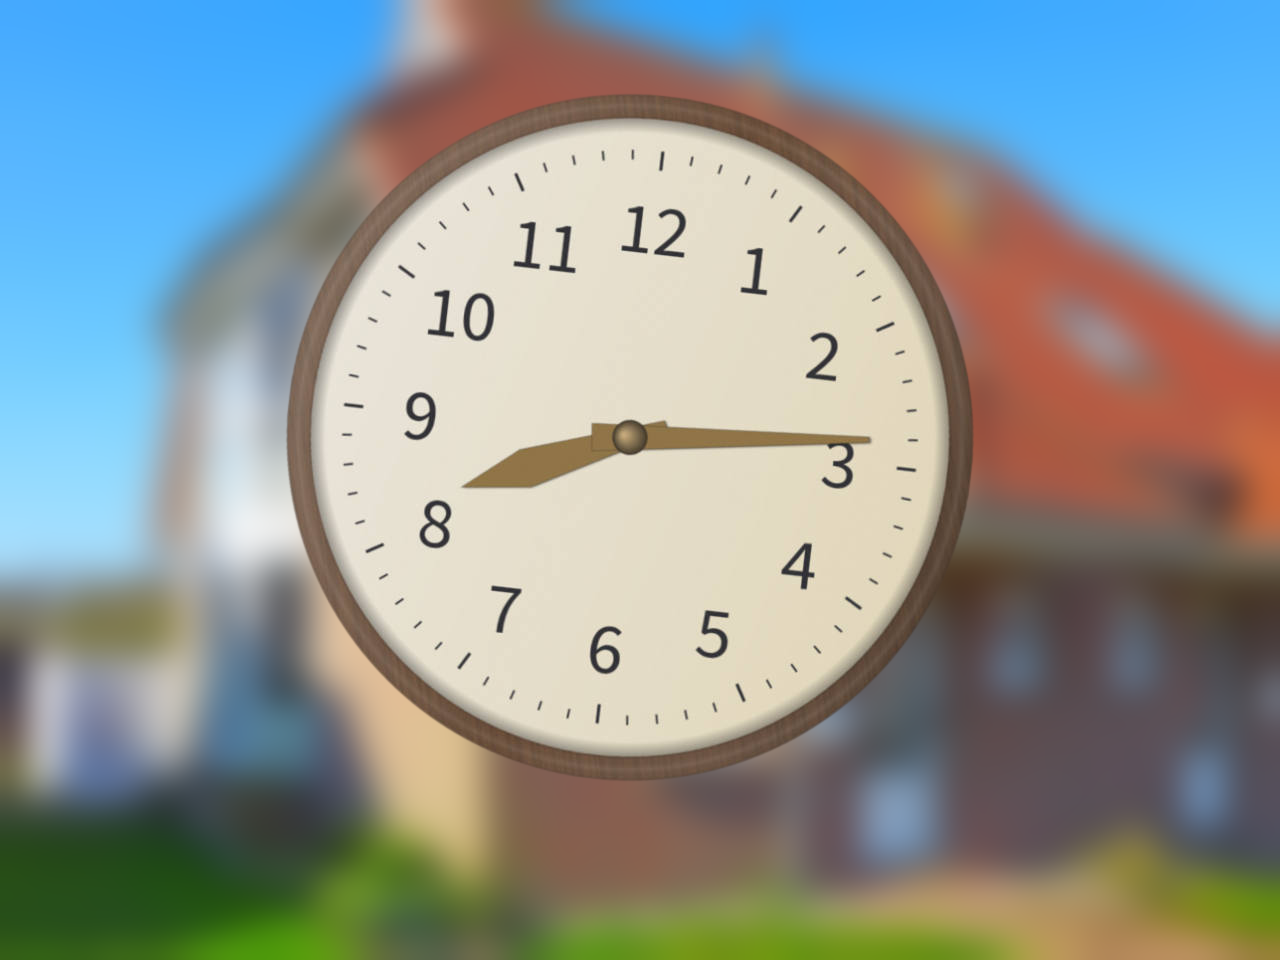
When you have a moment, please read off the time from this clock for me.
8:14
